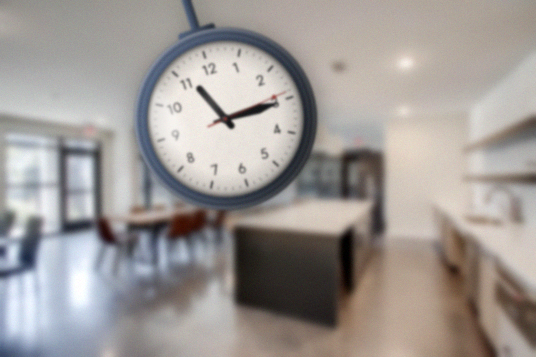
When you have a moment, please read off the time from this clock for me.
11:15:14
